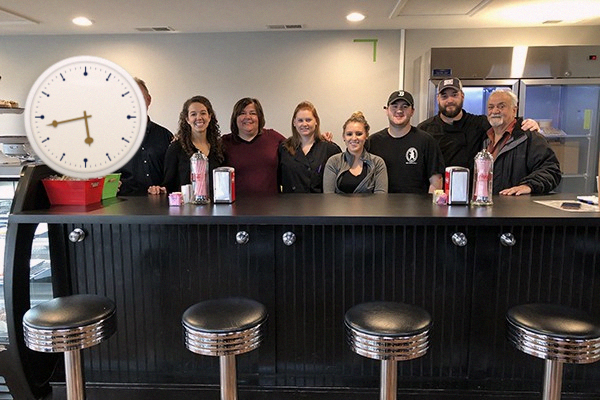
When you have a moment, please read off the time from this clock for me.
5:43
